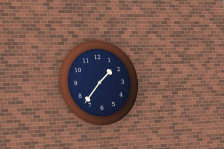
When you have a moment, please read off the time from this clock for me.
1:37
